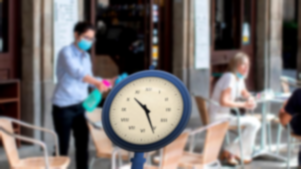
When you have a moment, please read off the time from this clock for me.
10:26
